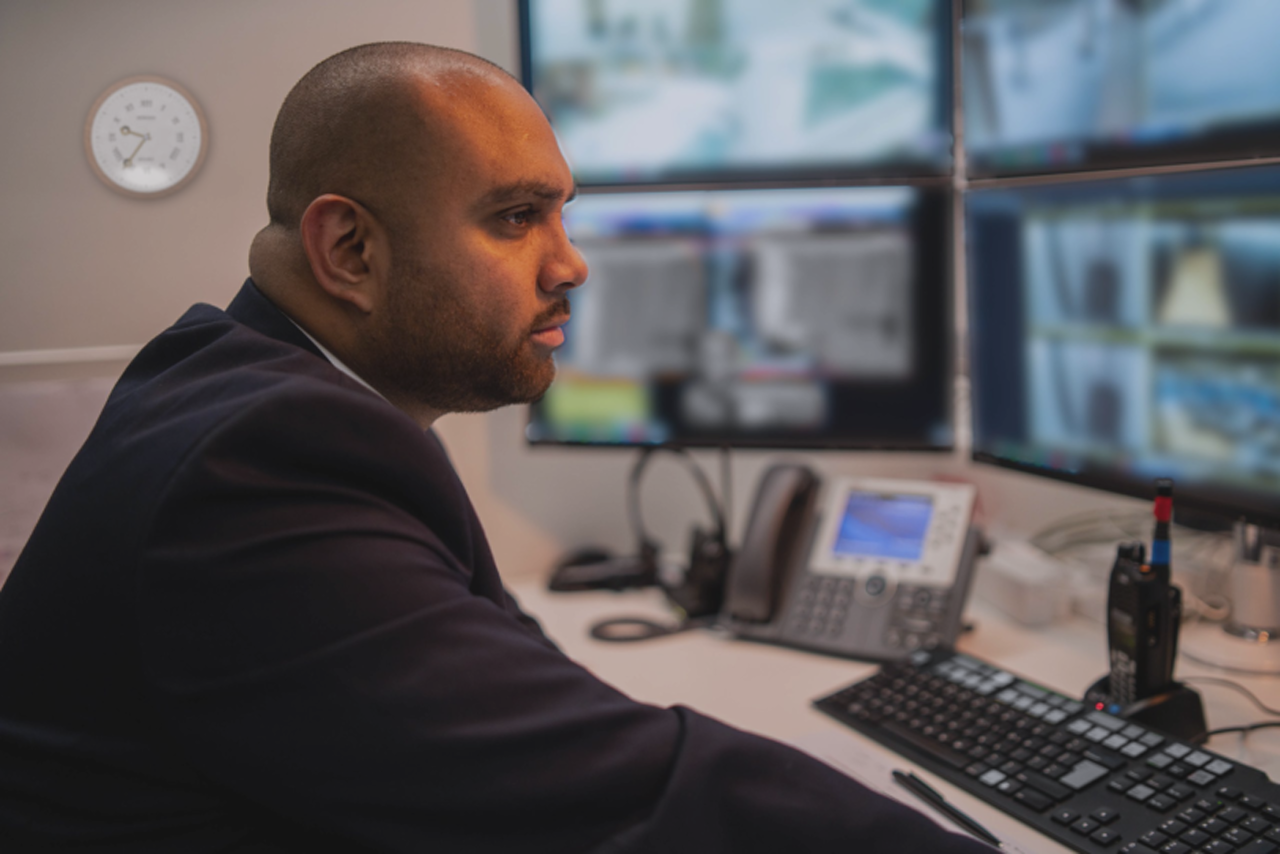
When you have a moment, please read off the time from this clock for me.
9:36
